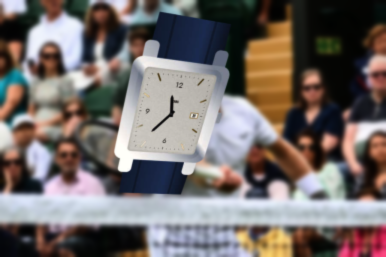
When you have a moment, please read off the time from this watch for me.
11:36
